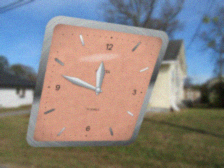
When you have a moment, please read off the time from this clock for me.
11:48
